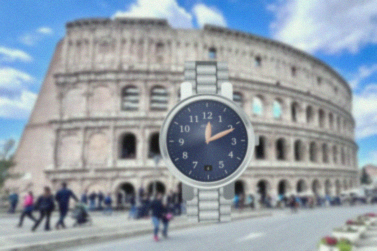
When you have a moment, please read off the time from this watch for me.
12:11
